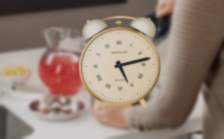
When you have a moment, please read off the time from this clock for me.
5:13
